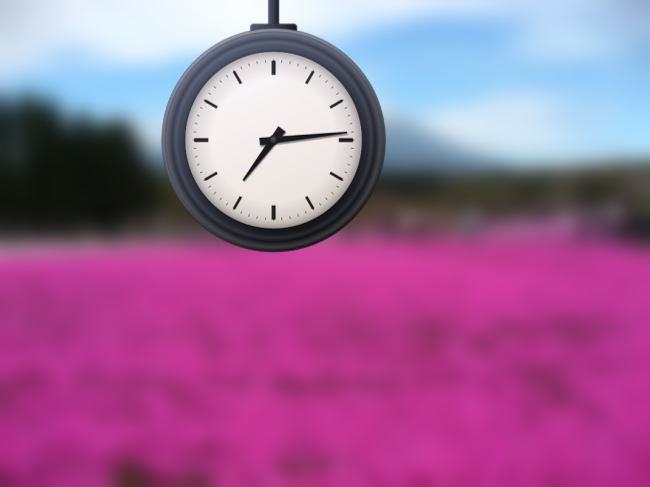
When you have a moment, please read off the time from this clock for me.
7:14
